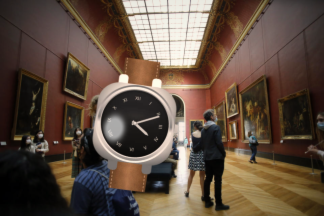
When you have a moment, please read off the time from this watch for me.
4:11
